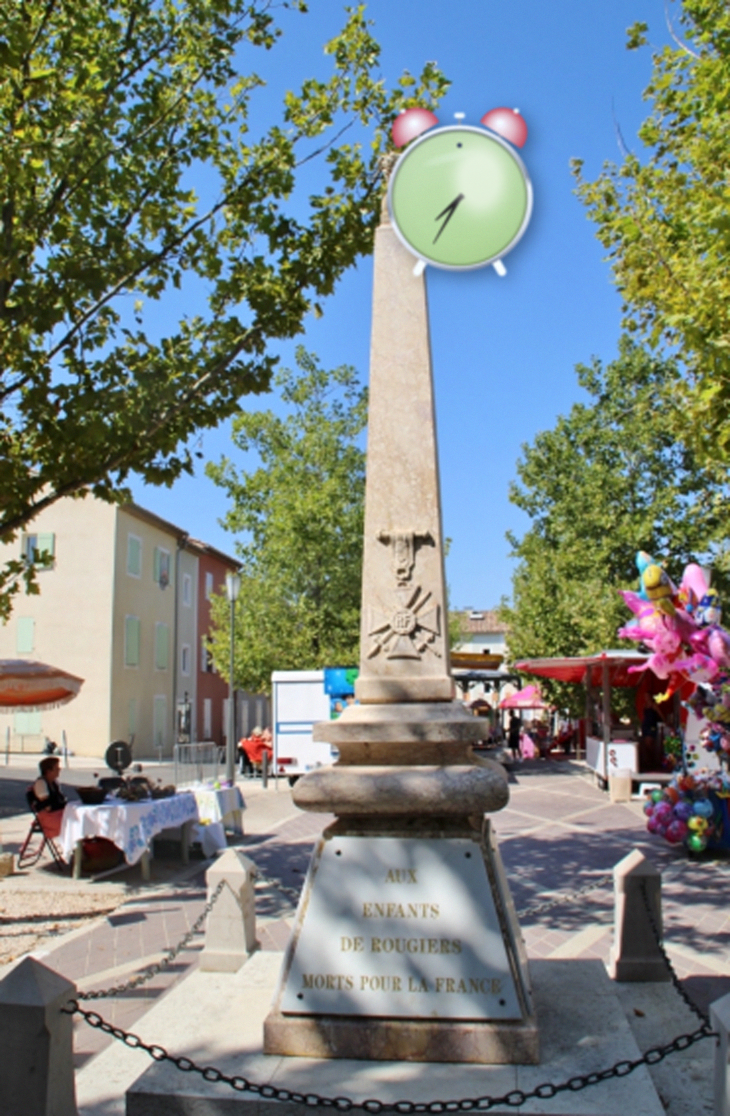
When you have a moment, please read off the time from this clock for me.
7:35
